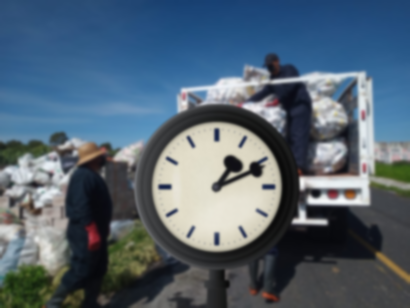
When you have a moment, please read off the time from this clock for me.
1:11
